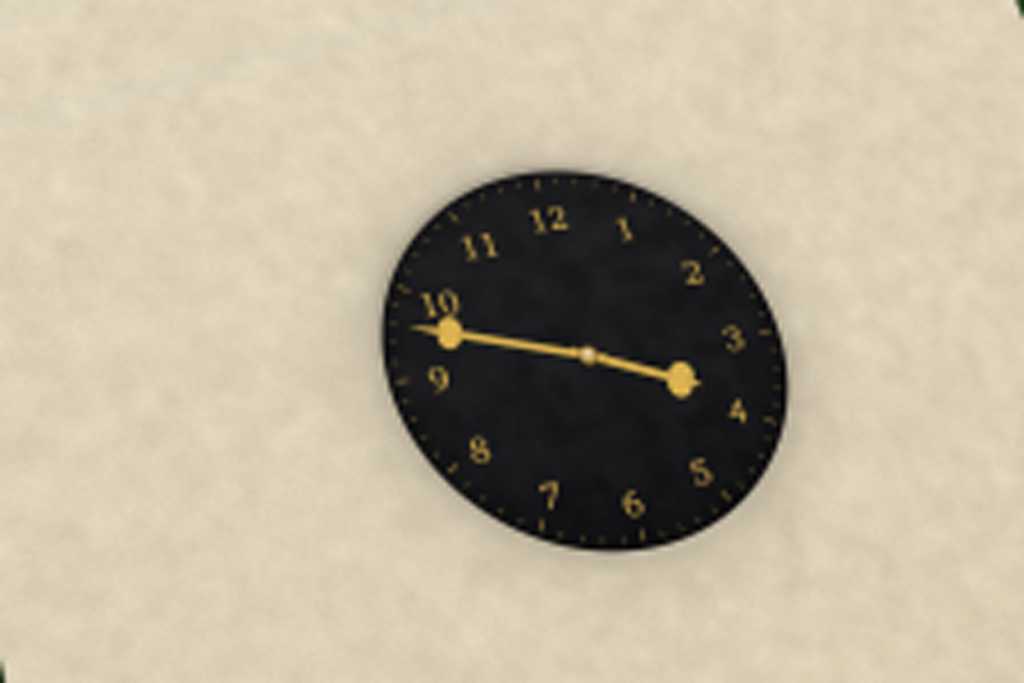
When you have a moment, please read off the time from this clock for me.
3:48
